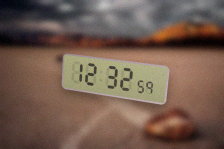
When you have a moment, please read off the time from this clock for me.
12:32:59
